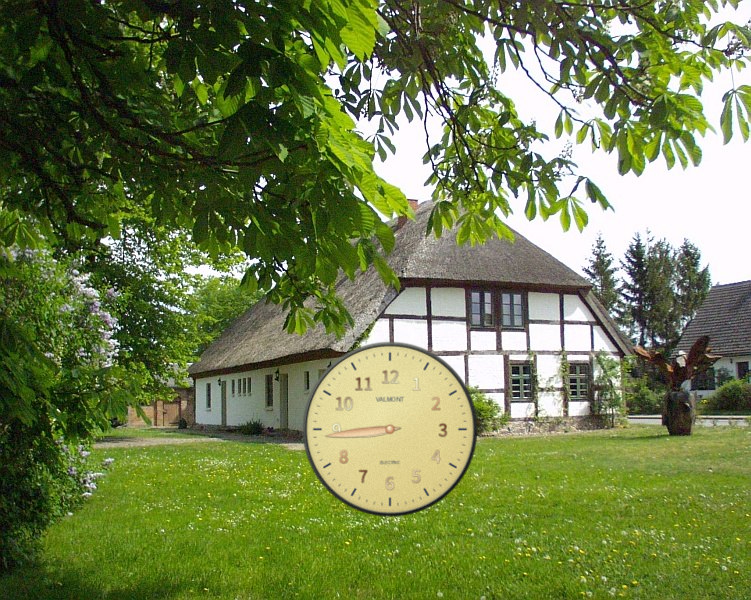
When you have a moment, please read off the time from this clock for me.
8:44
